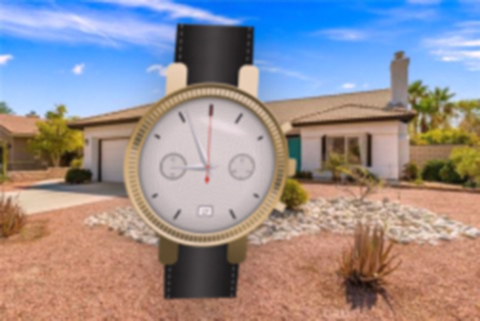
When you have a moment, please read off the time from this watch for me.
8:56
